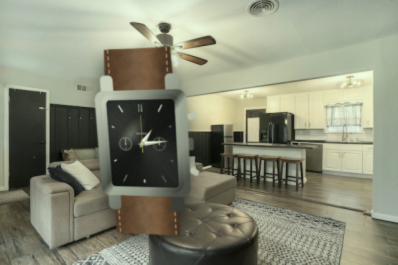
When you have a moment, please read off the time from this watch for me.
1:14
